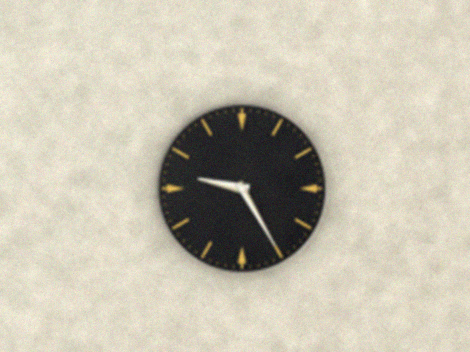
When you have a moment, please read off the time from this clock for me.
9:25
